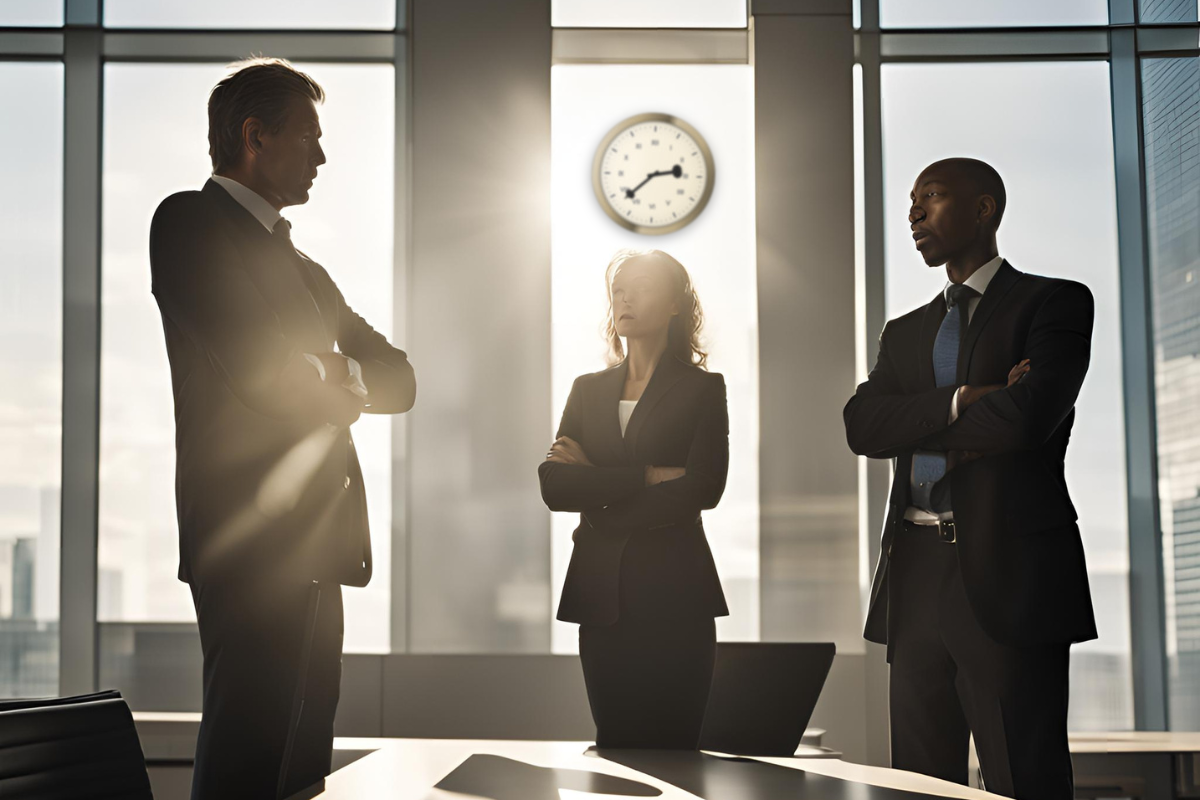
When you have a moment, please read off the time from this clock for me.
2:38
